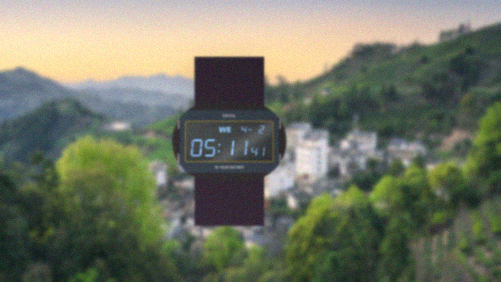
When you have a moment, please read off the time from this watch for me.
5:11
